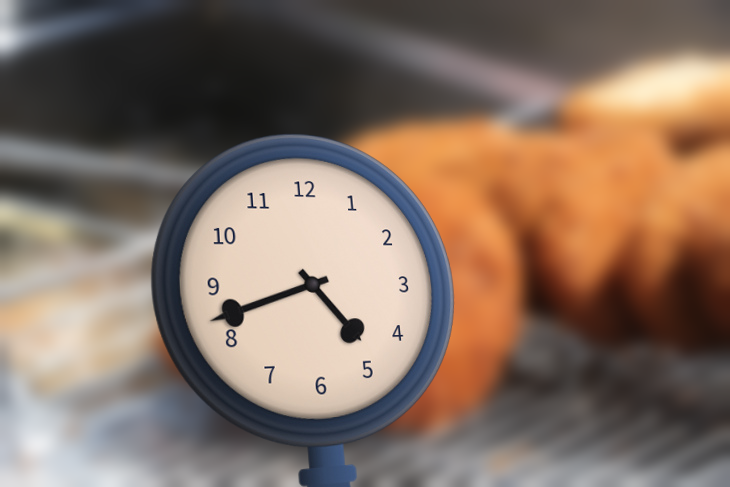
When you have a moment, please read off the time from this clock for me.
4:42
